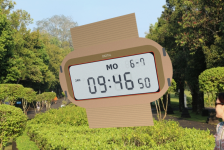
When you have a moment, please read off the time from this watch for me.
9:46:50
